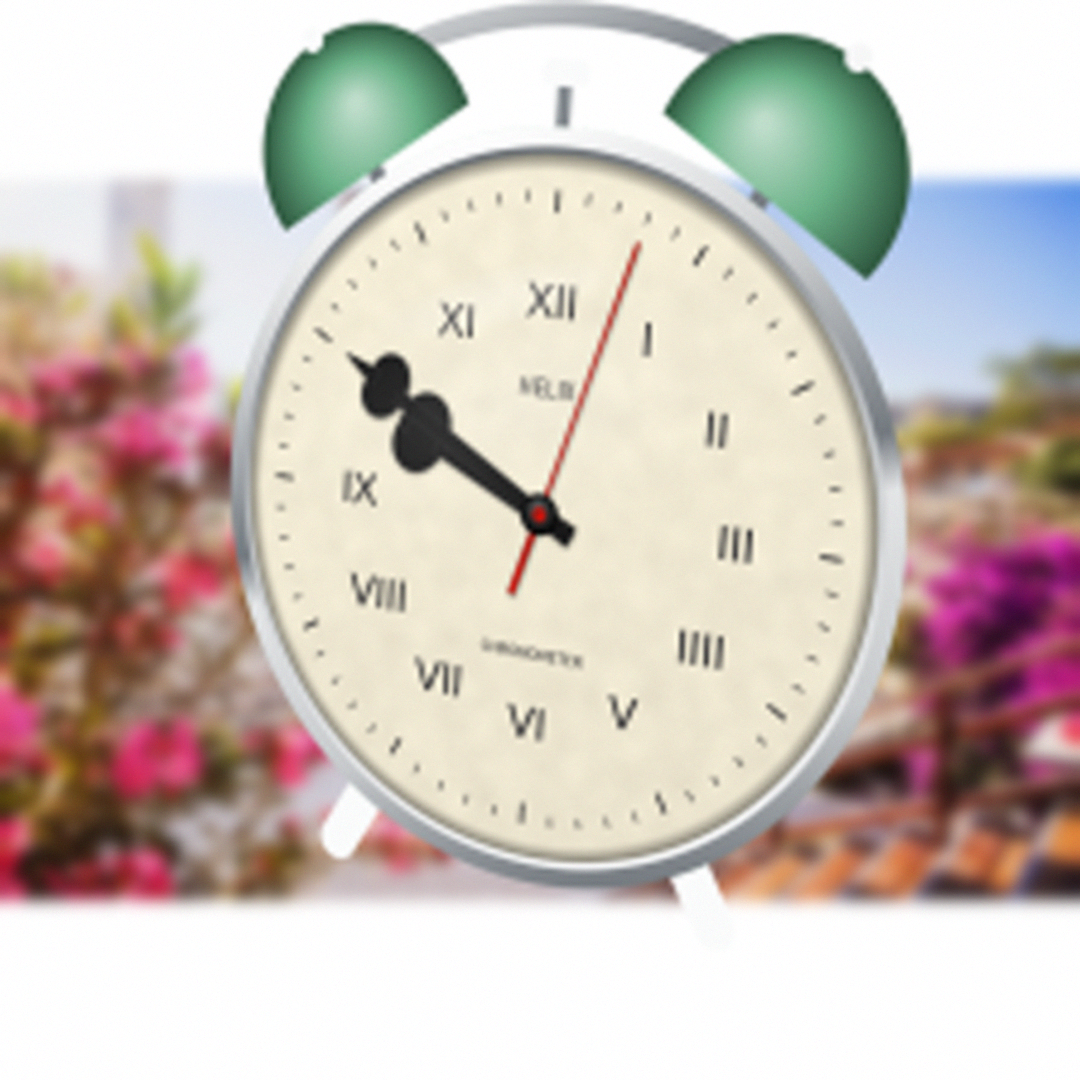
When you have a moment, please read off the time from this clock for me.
9:50:03
